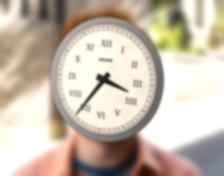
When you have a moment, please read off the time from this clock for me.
3:36
